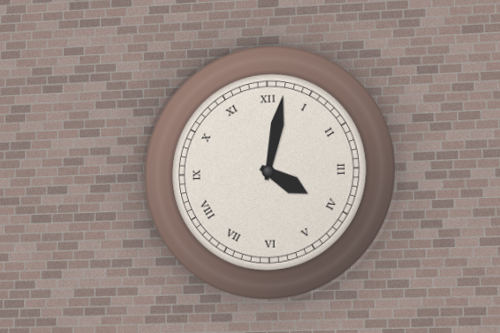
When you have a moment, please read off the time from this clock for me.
4:02
